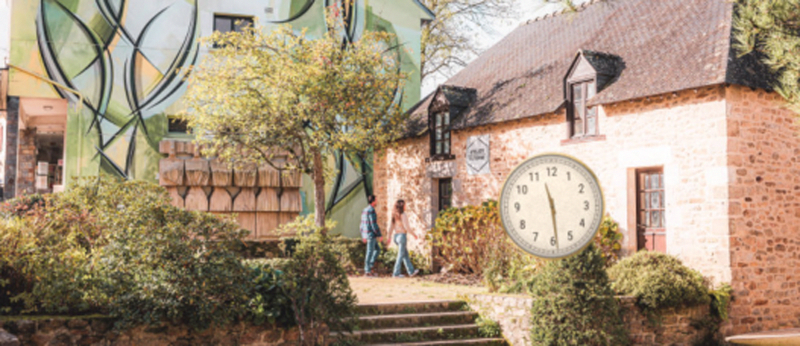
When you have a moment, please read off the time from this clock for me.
11:29
